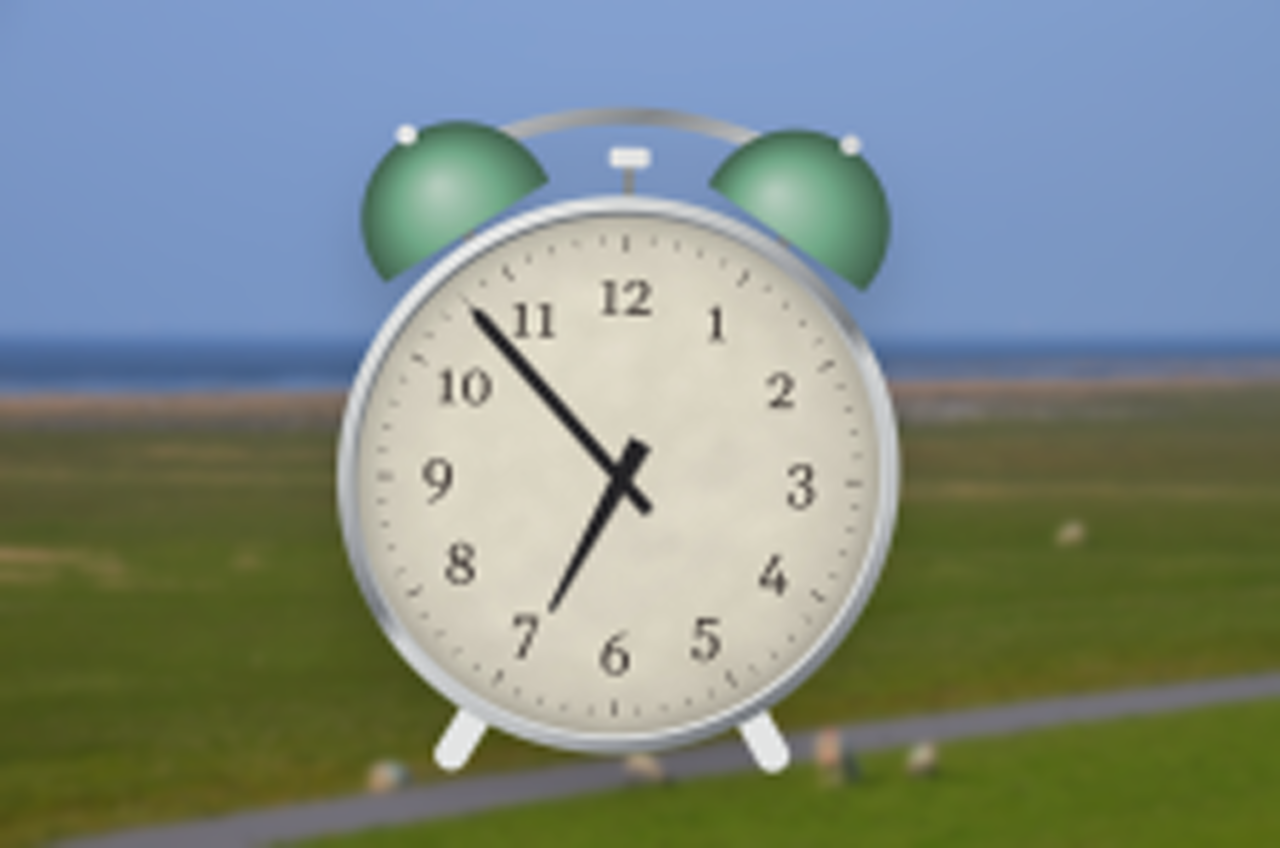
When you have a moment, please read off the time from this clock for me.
6:53
